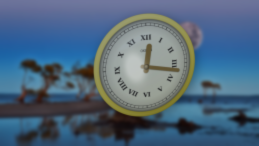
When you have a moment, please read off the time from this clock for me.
12:17
